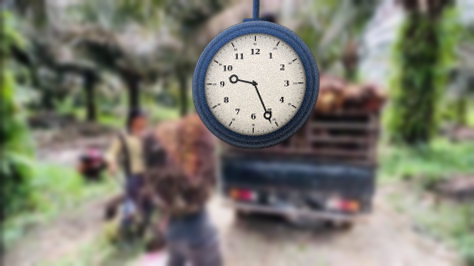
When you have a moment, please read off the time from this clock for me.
9:26
